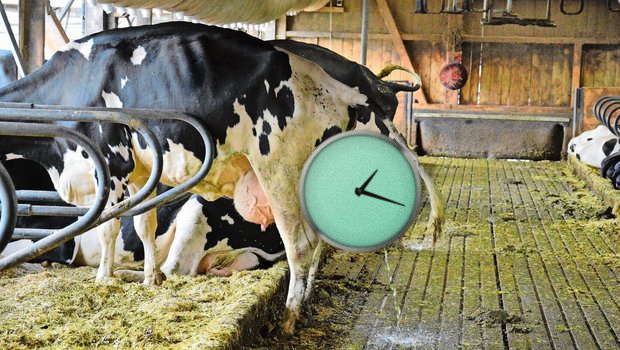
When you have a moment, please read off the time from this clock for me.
1:18
